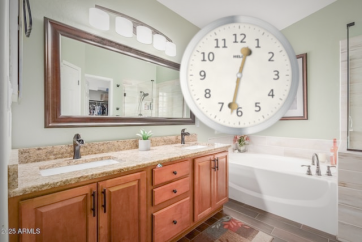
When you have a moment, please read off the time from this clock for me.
12:32
